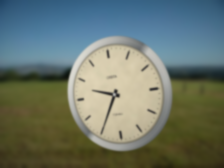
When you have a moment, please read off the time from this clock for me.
9:35
